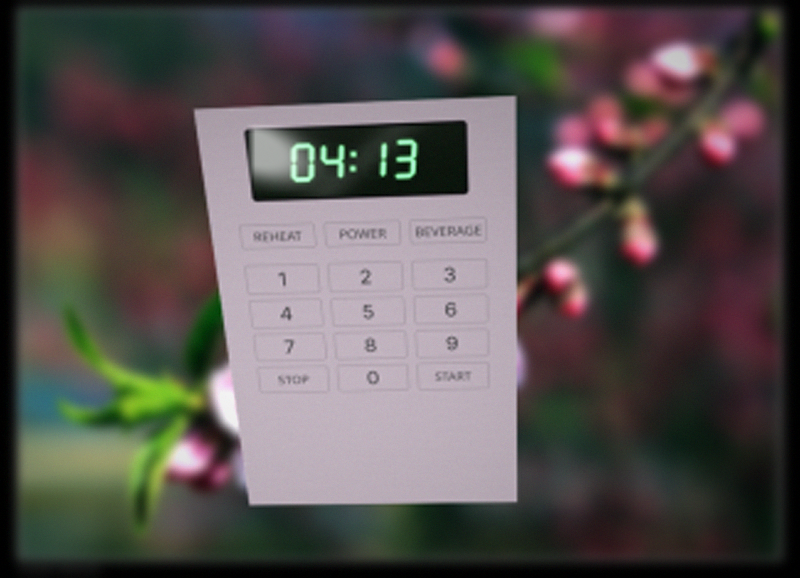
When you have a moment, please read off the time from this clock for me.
4:13
